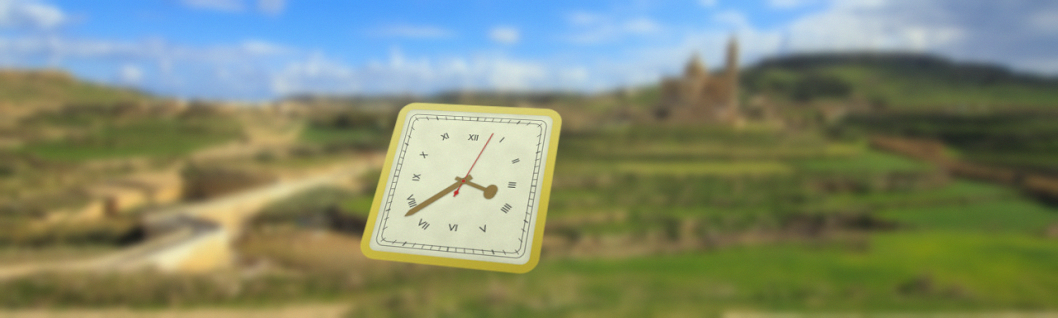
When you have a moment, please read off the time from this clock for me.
3:38:03
